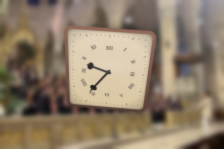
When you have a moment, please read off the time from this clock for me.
9:36
